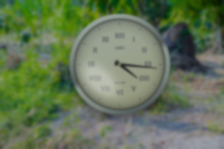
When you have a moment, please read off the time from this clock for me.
4:16
